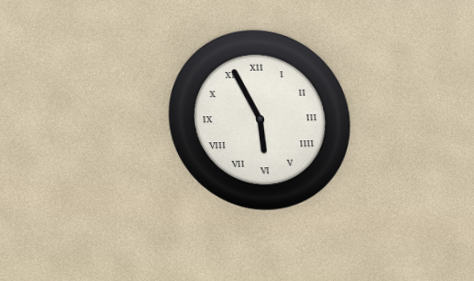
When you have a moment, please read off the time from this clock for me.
5:56
